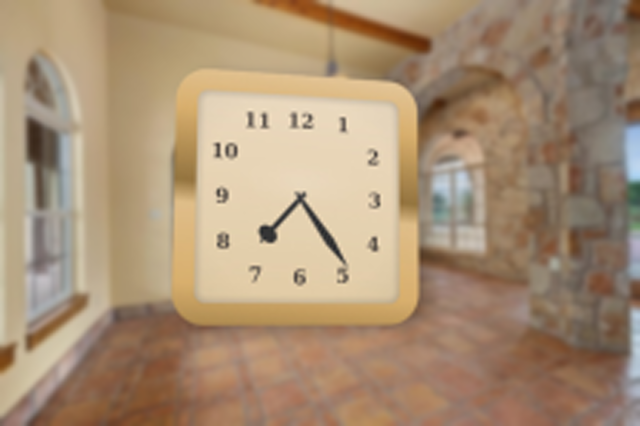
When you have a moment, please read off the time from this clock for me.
7:24
